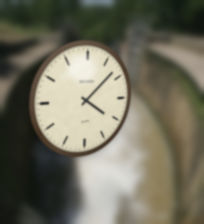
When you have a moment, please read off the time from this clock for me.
4:08
